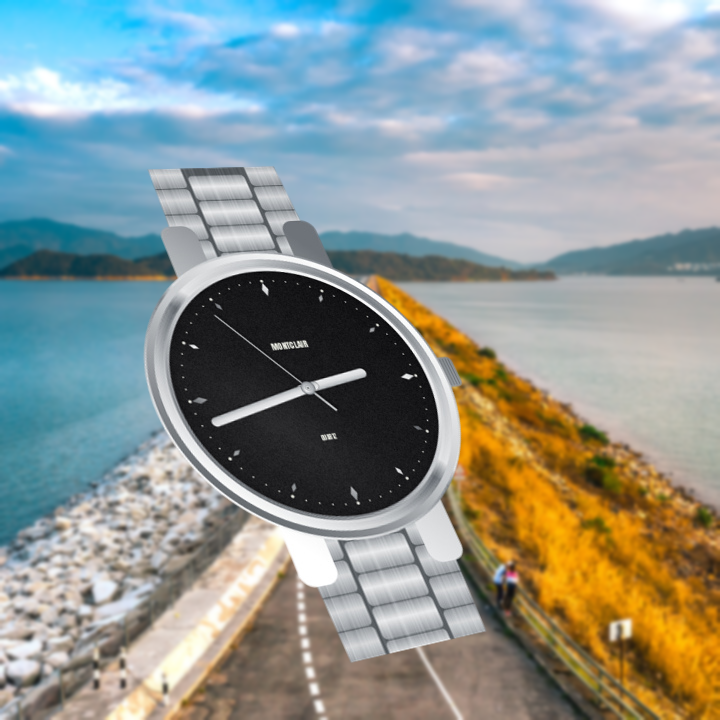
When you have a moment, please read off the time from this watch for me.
2:42:54
